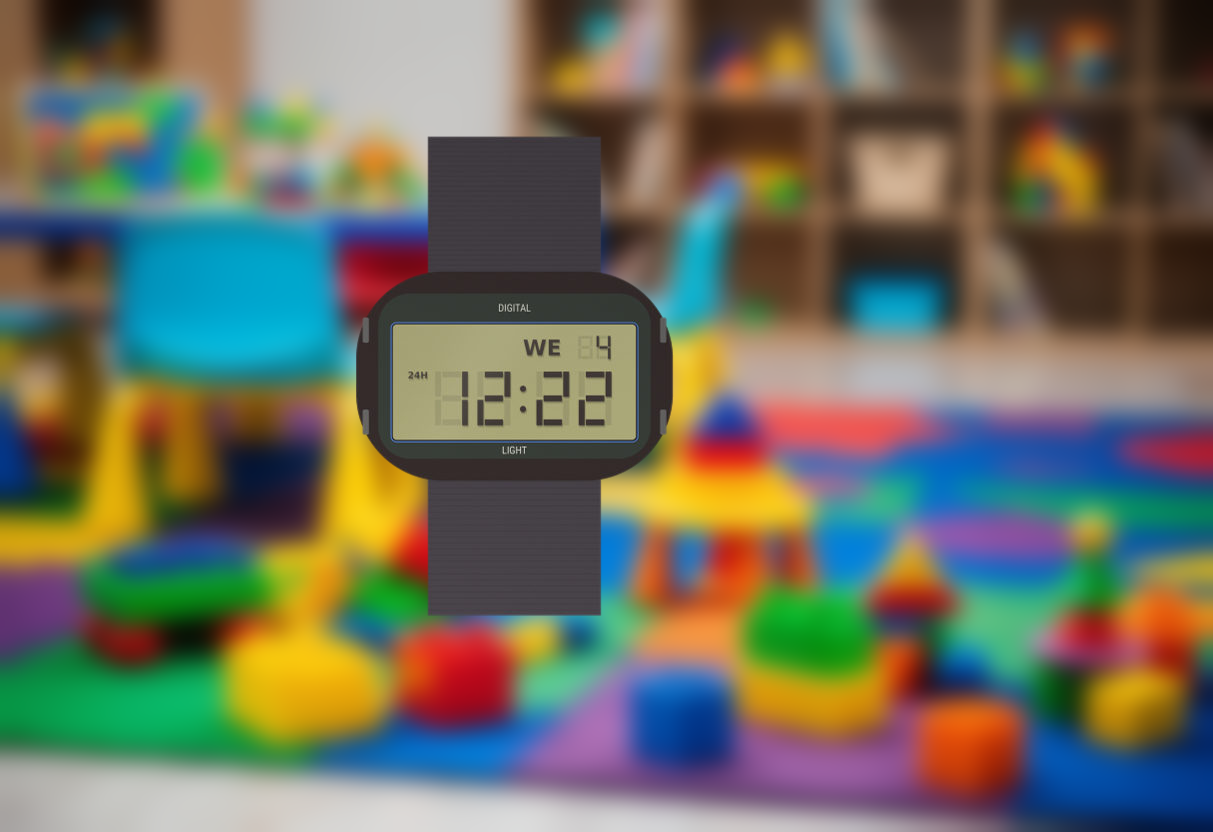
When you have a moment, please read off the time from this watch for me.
12:22
